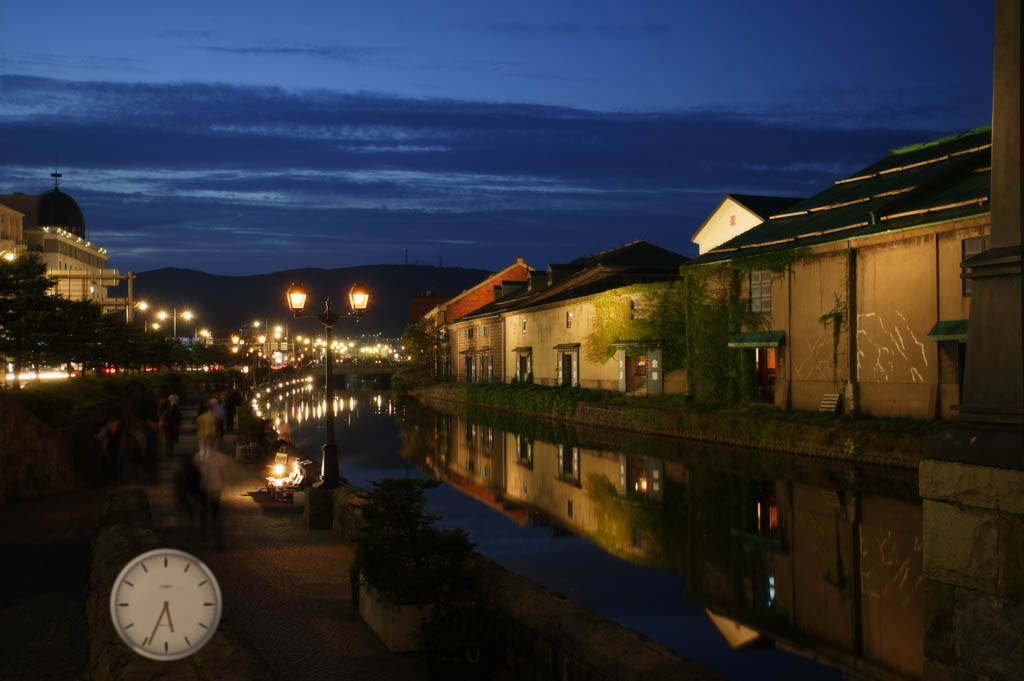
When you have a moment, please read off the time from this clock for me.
5:34
